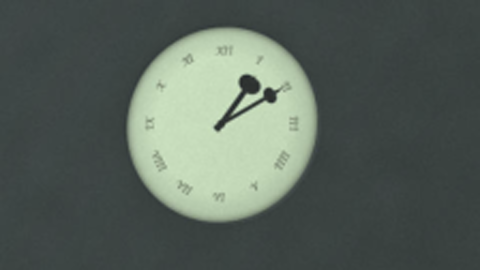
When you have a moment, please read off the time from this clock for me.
1:10
